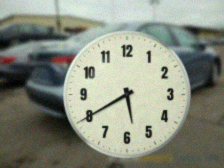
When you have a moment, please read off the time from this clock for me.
5:40
